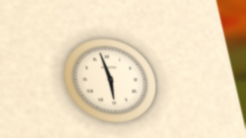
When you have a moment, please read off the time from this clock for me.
5:58
